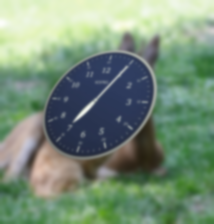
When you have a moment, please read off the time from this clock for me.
7:05
